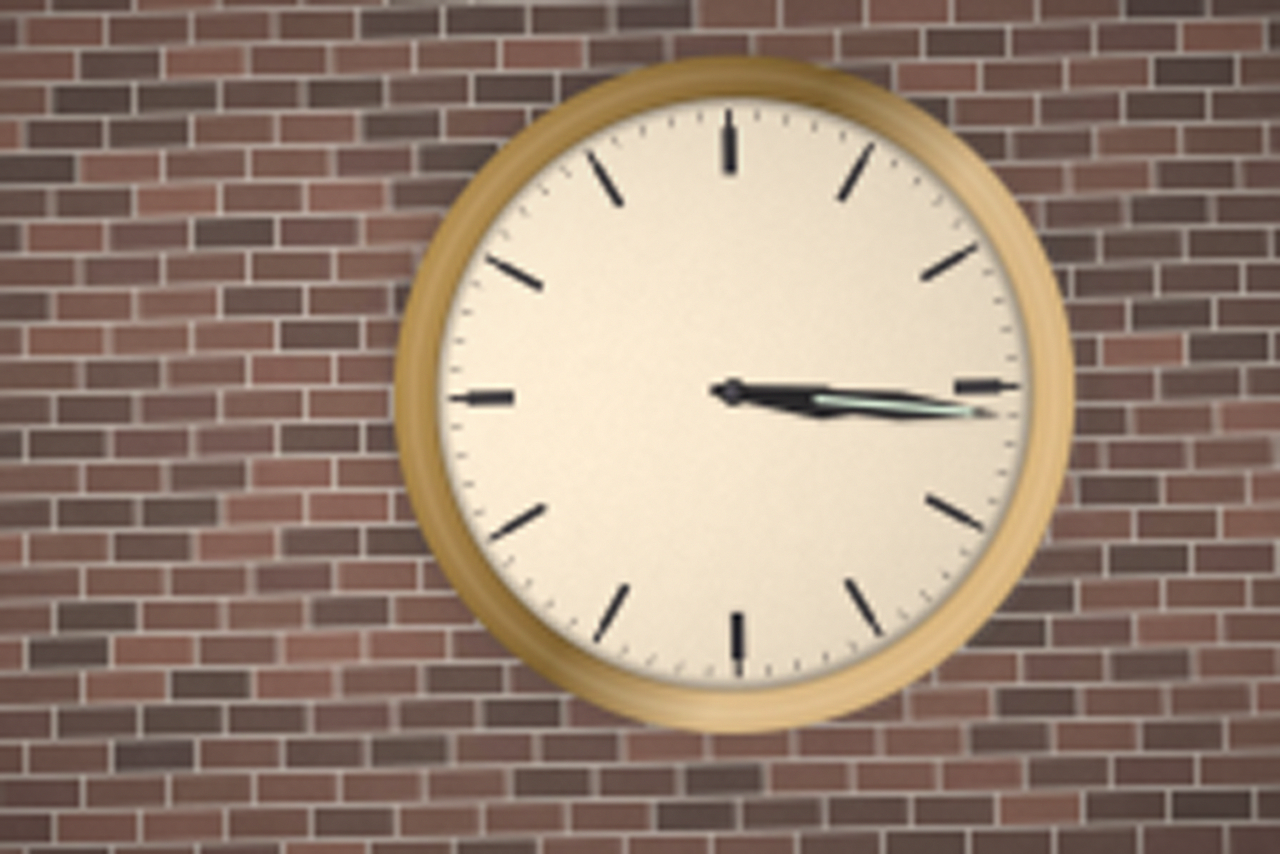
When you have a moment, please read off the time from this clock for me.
3:16
